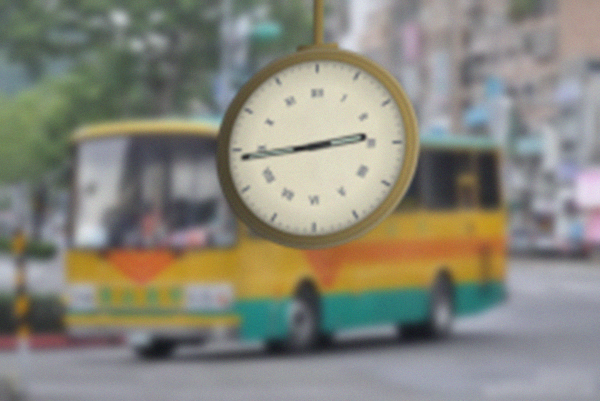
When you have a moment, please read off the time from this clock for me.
2:44
